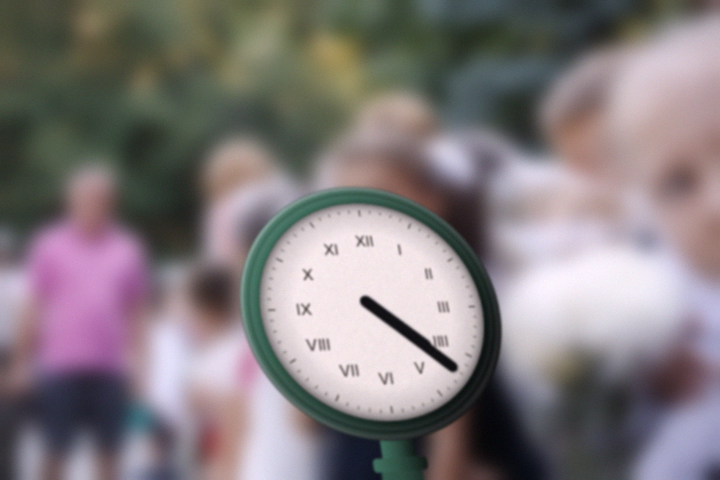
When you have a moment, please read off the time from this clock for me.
4:22
